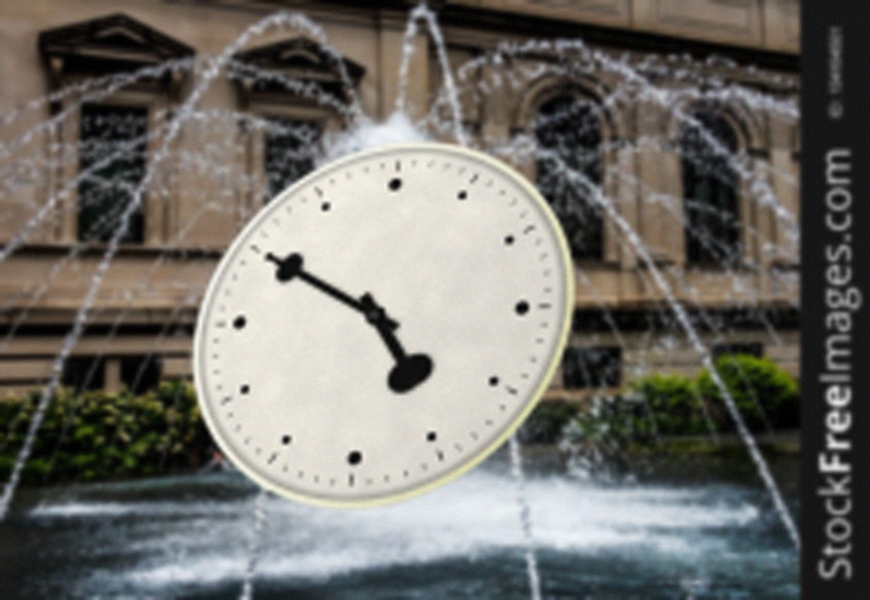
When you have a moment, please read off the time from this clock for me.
4:50
